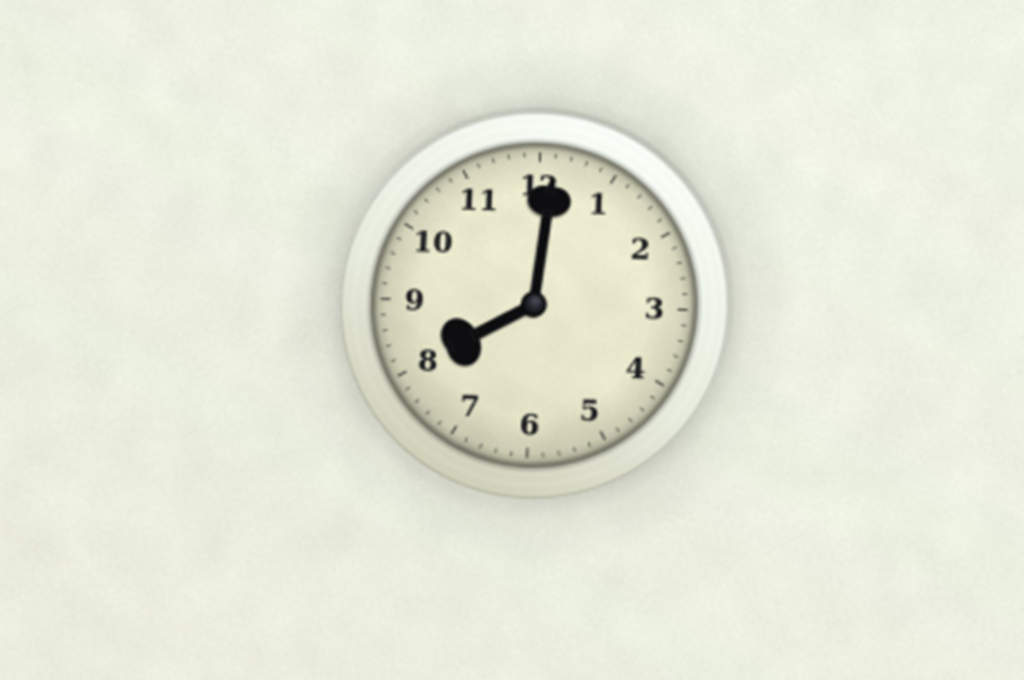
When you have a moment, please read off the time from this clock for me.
8:01
